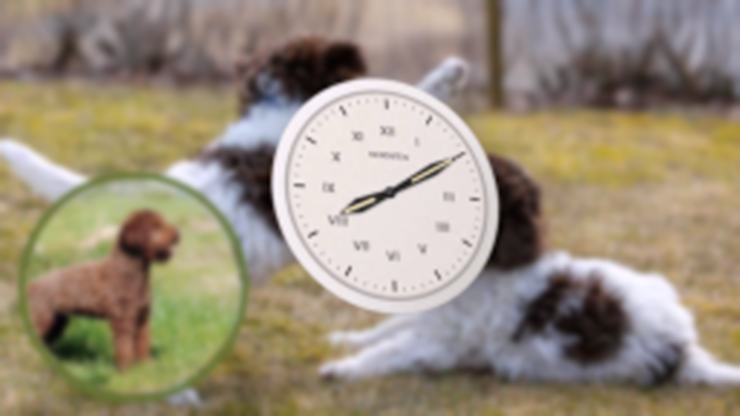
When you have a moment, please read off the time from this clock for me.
8:10
